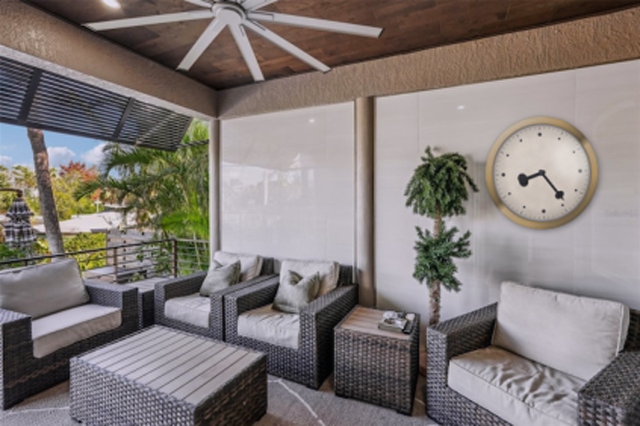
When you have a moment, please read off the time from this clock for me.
8:24
